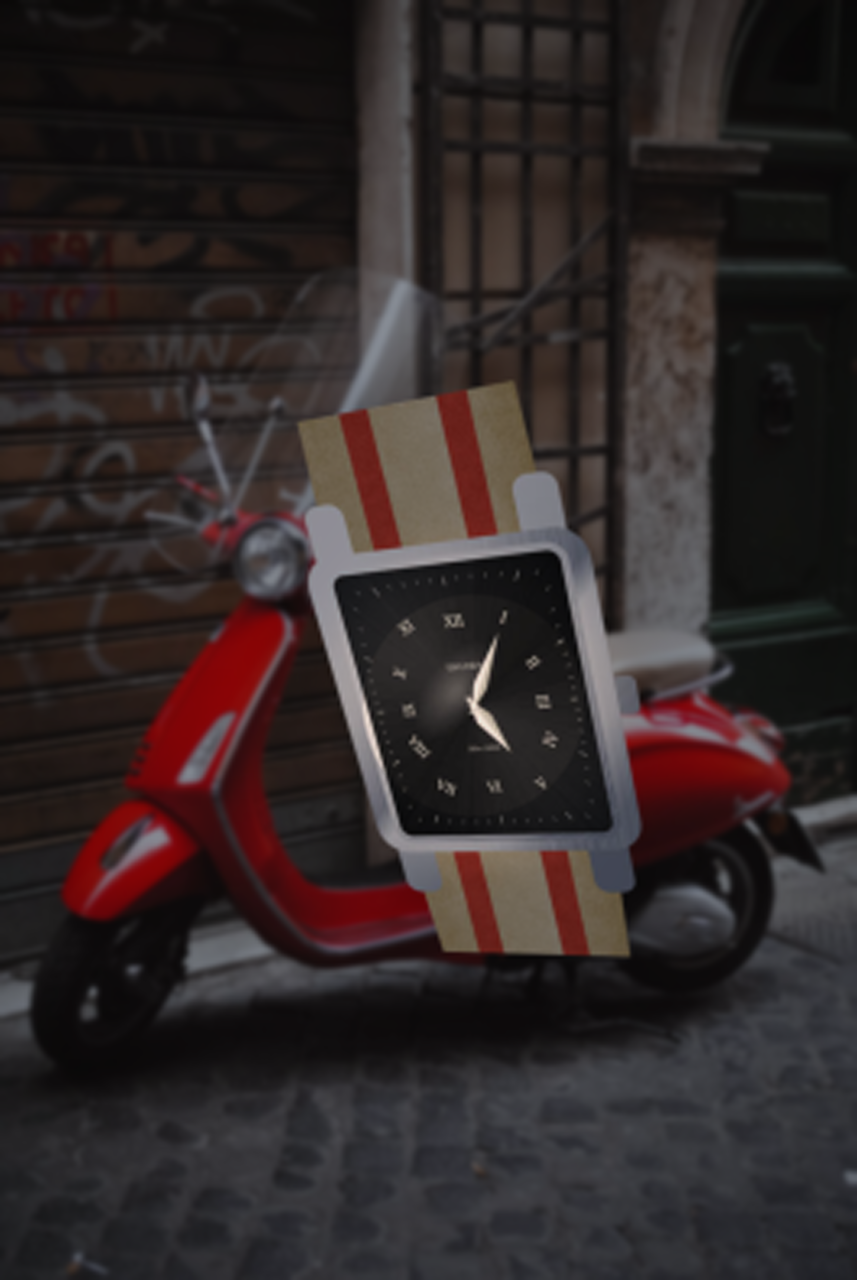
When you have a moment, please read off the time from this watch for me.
5:05
